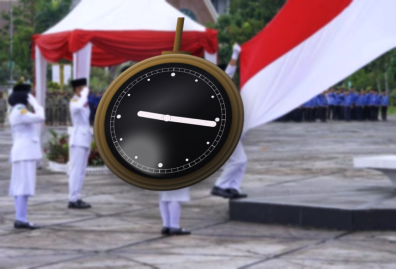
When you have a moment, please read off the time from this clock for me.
9:16
